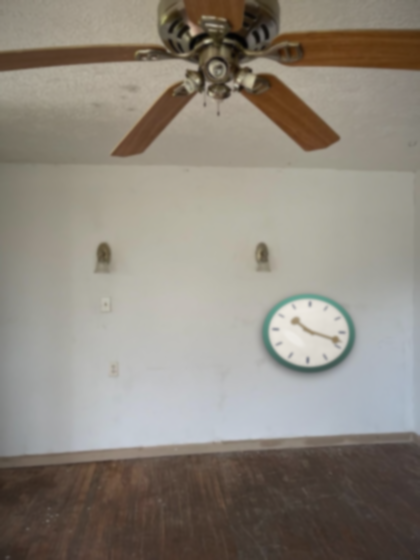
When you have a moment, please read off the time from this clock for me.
10:18
